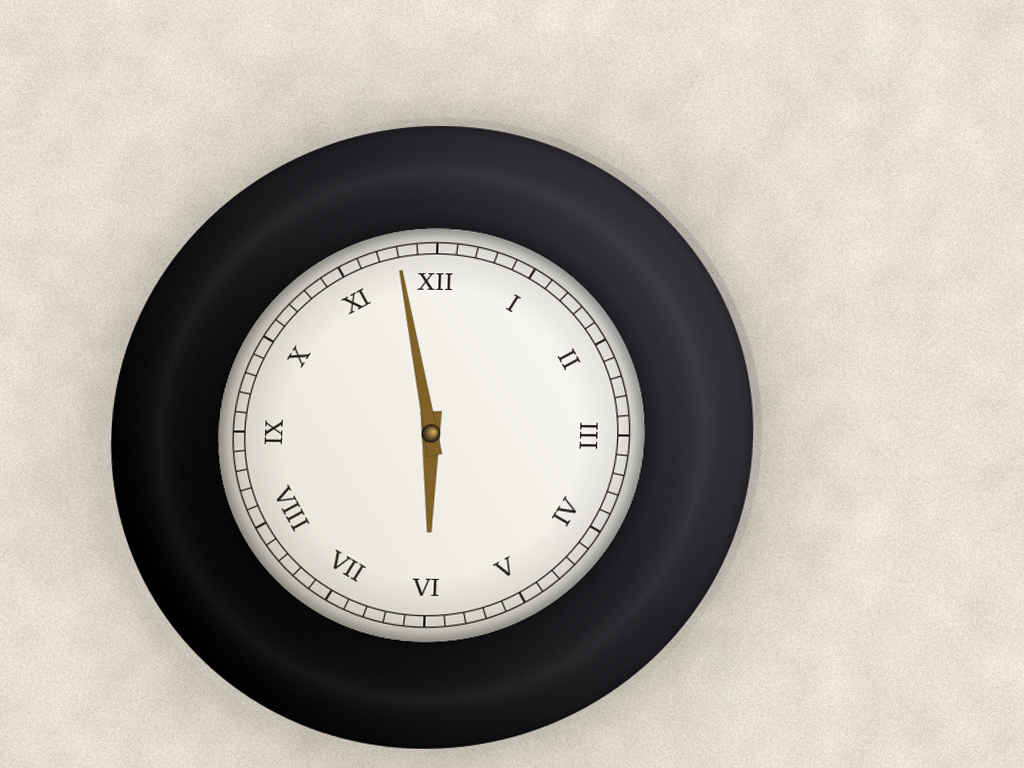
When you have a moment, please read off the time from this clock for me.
5:58
